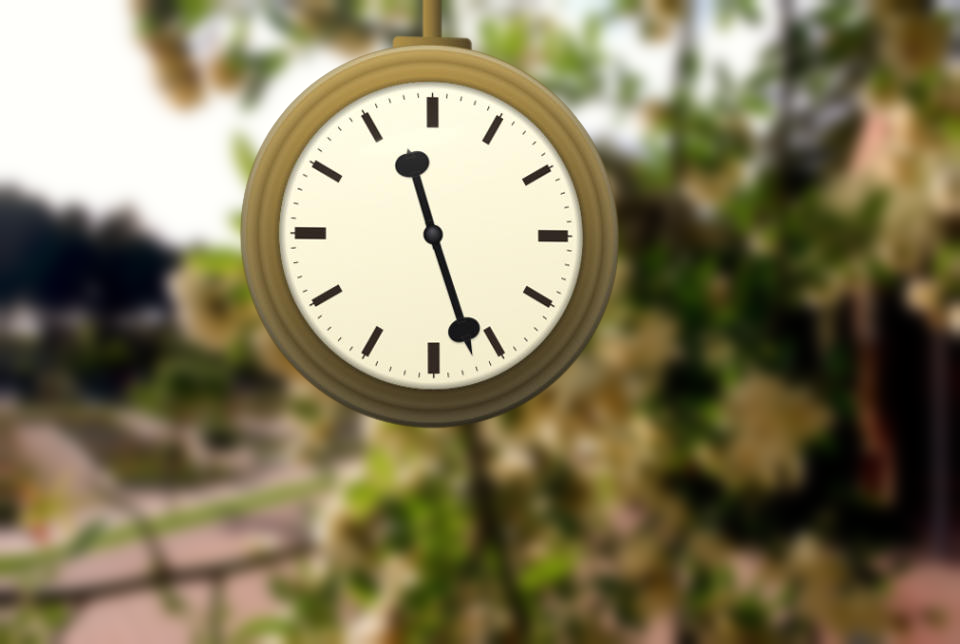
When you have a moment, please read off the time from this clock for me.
11:27
